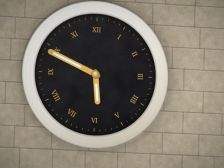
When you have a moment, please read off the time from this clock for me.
5:49
